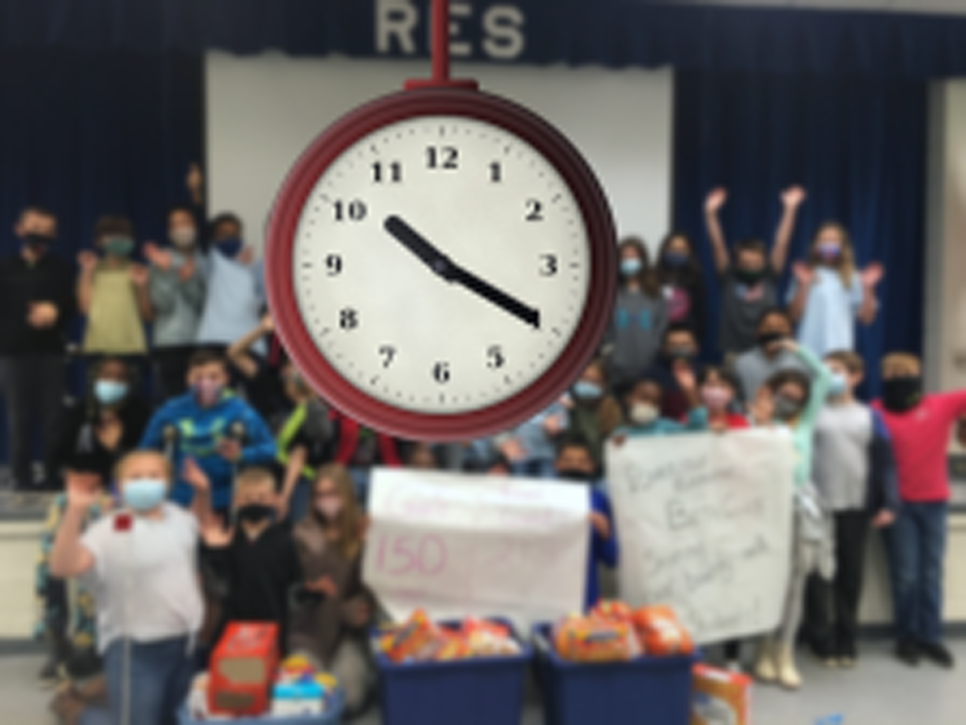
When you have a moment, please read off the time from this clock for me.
10:20
